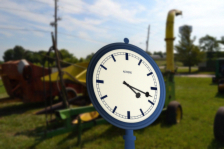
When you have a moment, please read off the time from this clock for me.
4:18
